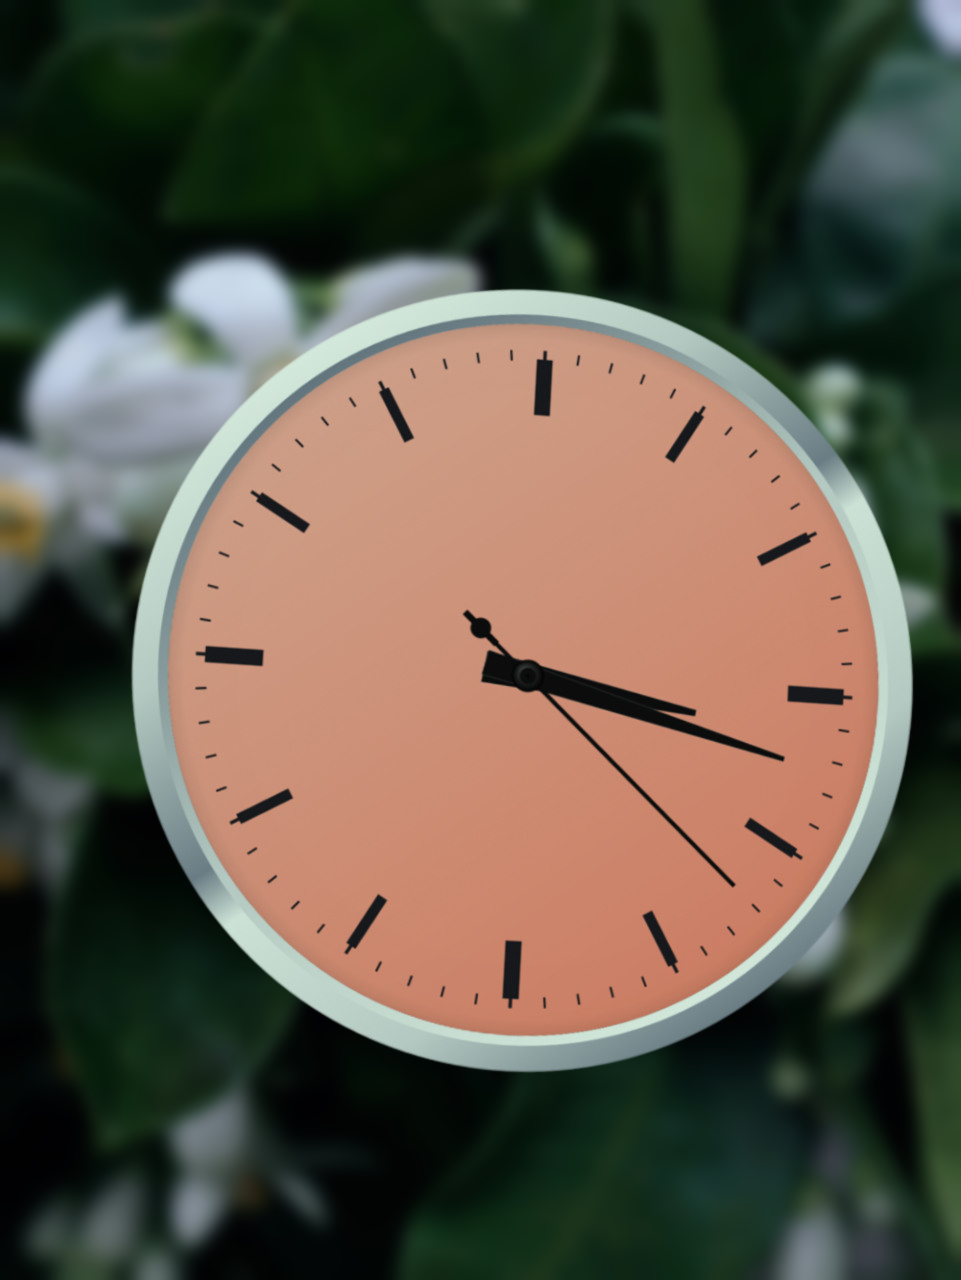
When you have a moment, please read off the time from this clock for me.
3:17:22
